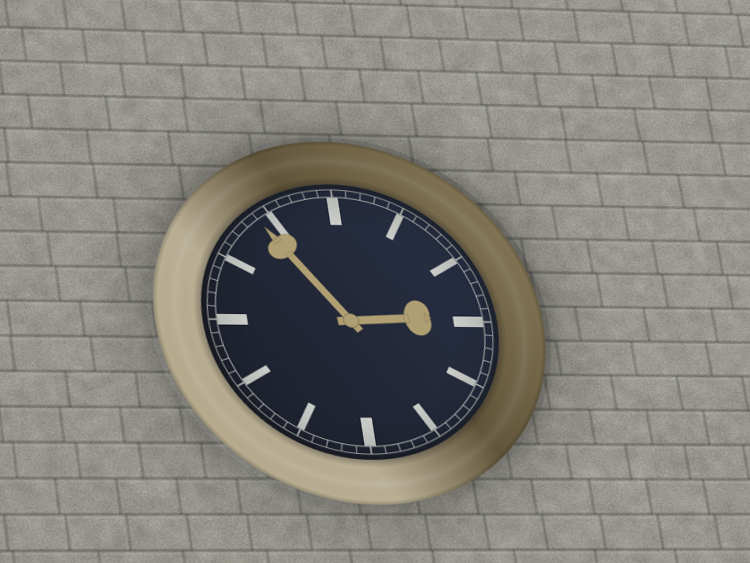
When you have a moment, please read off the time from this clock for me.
2:54
